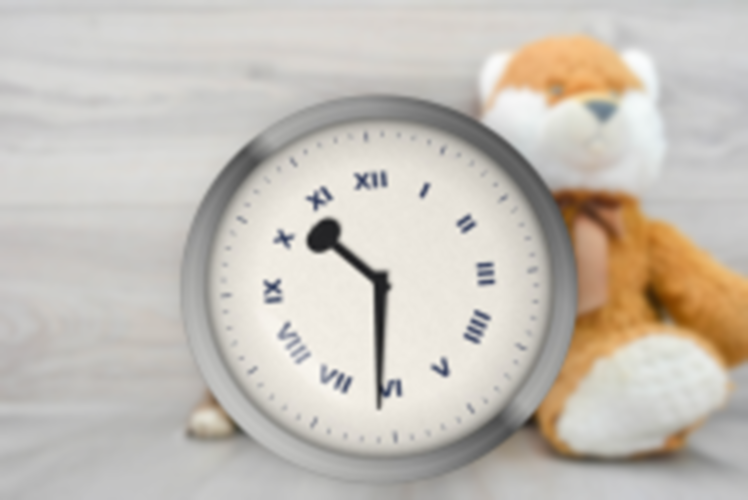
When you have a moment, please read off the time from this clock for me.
10:31
